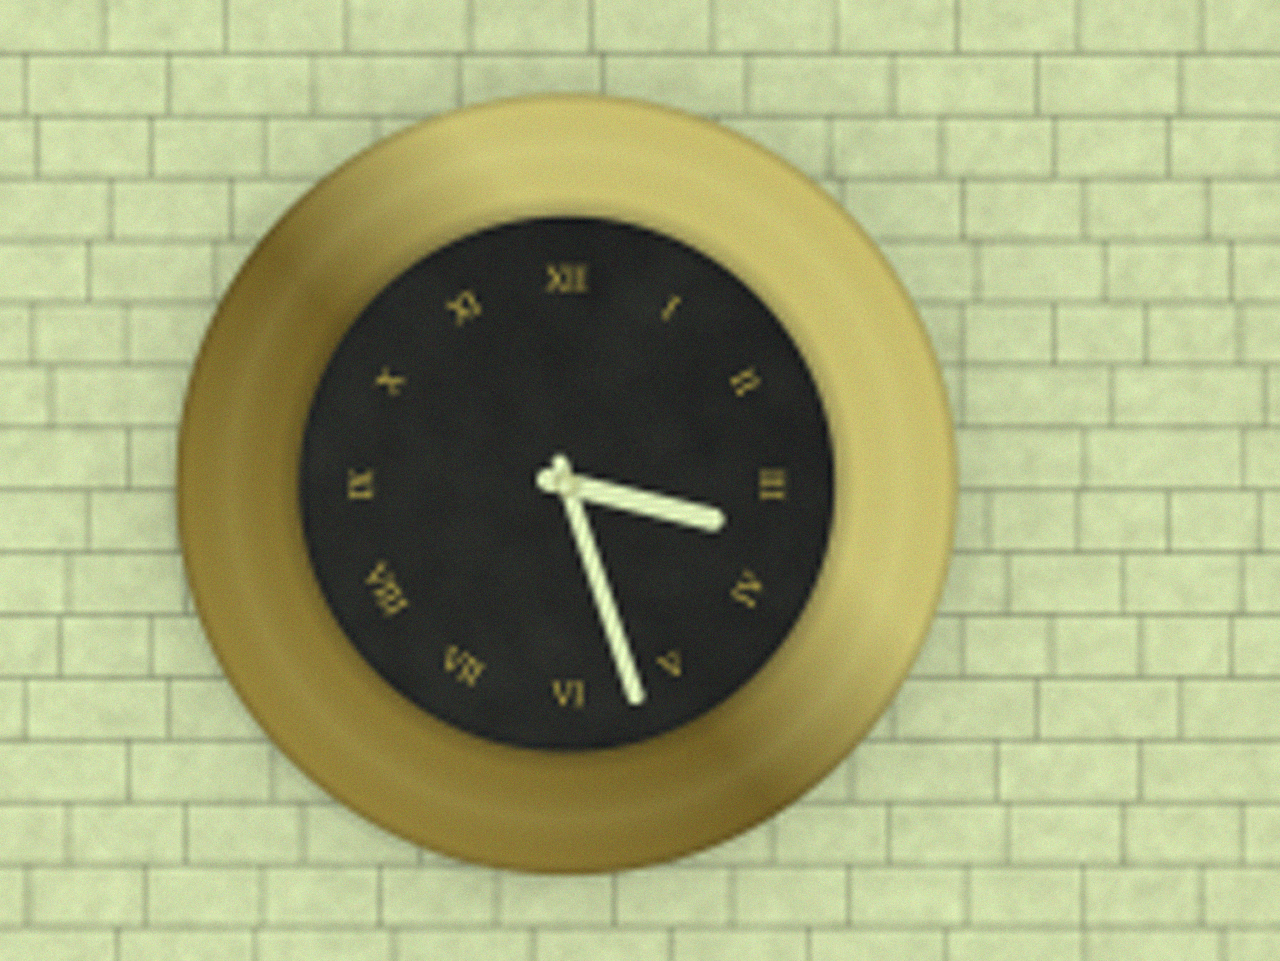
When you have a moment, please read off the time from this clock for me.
3:27
